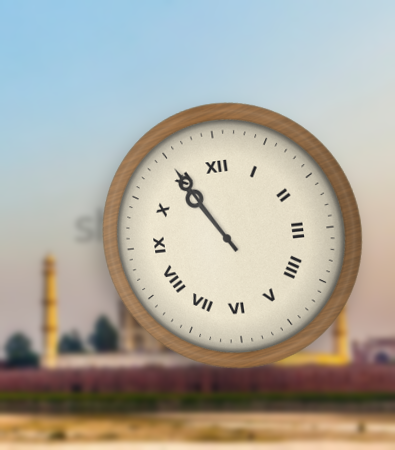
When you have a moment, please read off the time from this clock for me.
10:55
